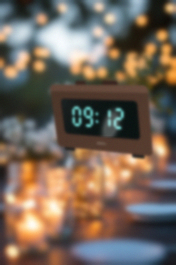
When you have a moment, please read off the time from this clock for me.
9:12
